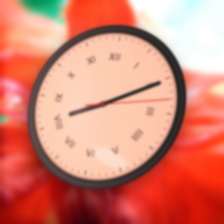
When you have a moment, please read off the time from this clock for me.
8:10:13
